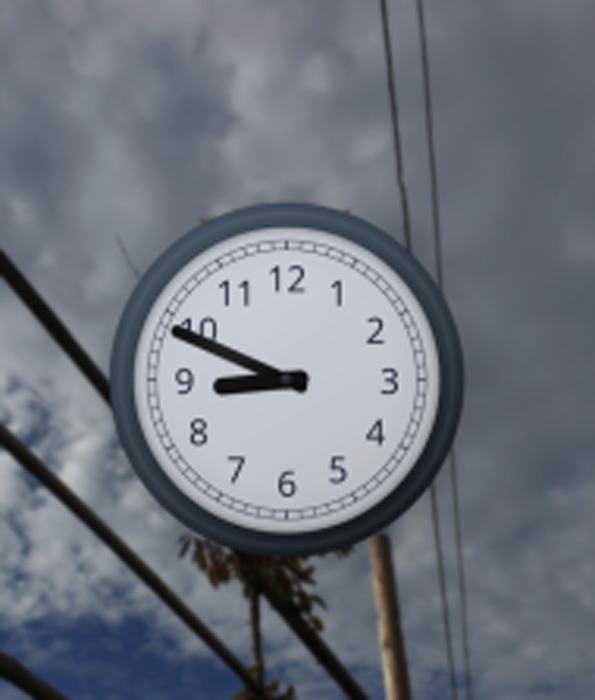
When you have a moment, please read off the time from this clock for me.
8:49
